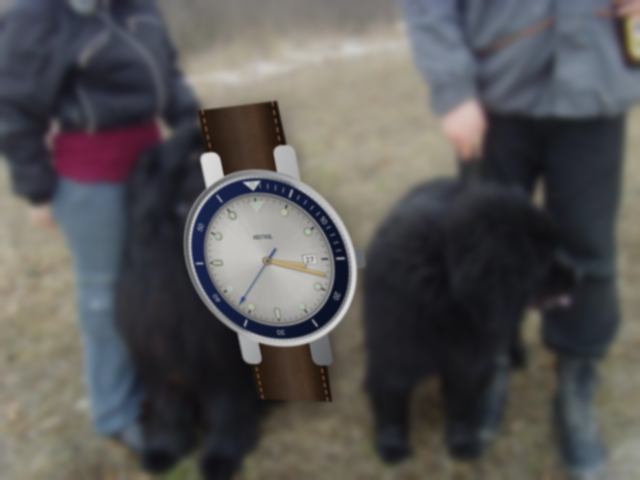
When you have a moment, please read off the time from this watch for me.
3:17:37
